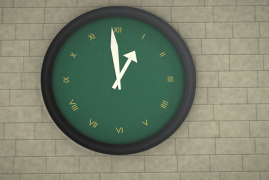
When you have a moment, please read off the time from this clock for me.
12:59
